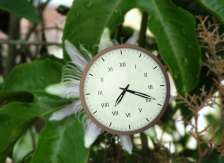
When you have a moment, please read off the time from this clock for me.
7:19
